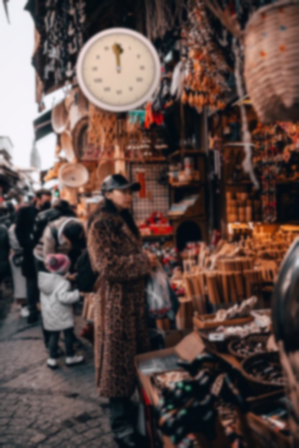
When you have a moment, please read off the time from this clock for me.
11:59
